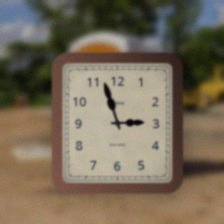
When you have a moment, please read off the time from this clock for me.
2:57
